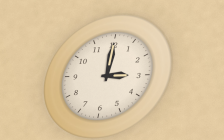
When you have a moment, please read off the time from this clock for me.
3:00
